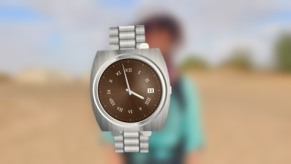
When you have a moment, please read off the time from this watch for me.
3:58
